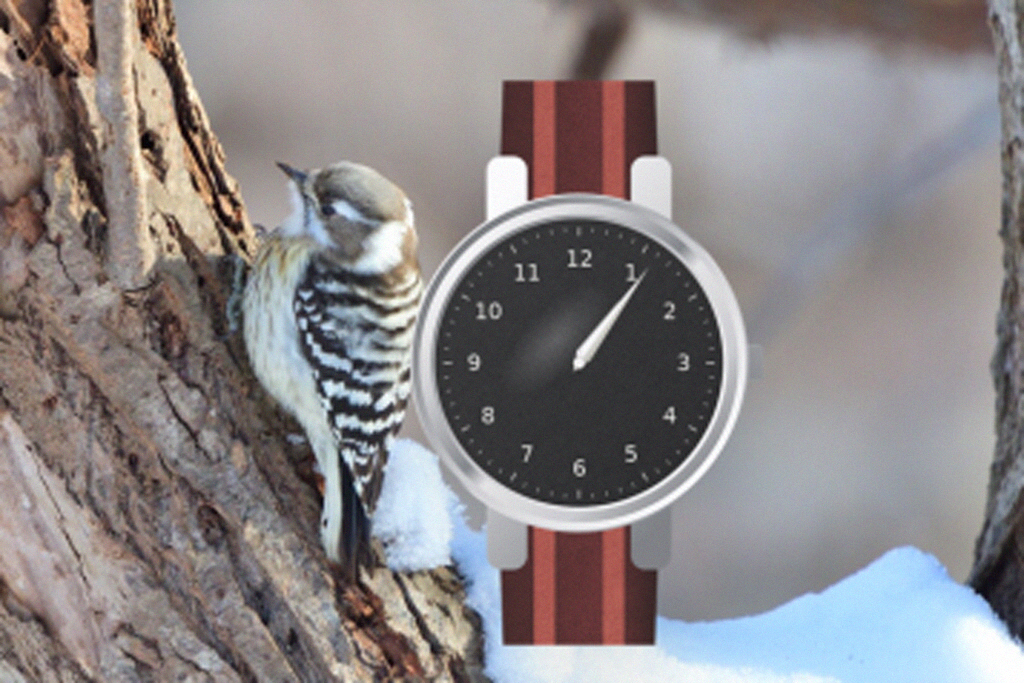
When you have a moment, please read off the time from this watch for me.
1:06
